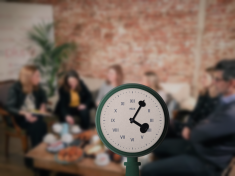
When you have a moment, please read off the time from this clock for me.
4:05
